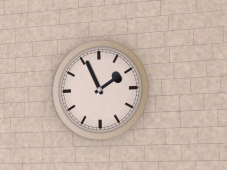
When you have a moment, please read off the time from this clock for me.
1:56
